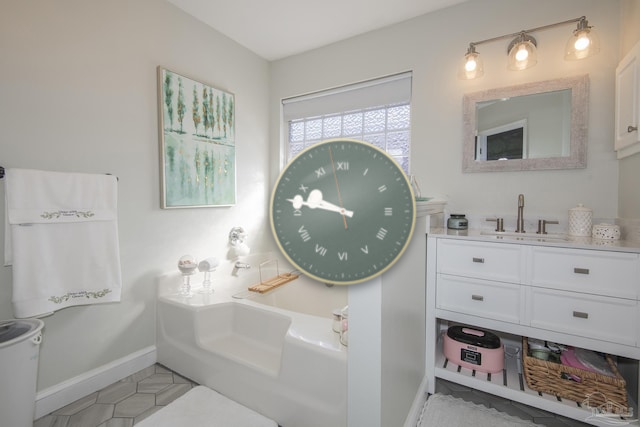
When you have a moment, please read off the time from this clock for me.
9:46:58
